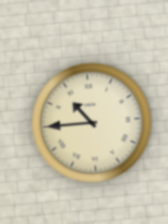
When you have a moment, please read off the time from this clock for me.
10:45
